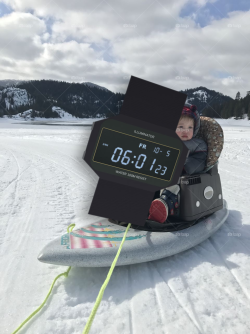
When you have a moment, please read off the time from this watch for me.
6:01:23
